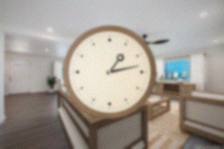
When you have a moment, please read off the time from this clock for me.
1:13
